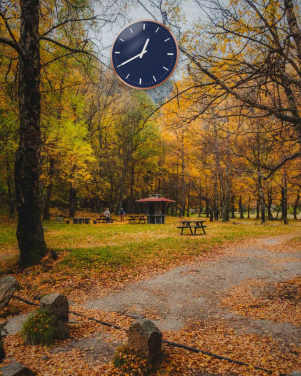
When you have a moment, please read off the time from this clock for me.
12:40
